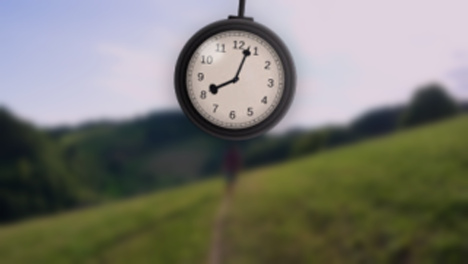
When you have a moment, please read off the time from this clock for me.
8:03
